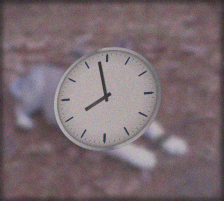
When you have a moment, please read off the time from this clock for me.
7:58
